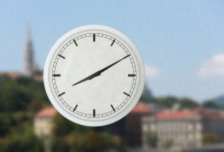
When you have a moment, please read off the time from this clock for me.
8:10
